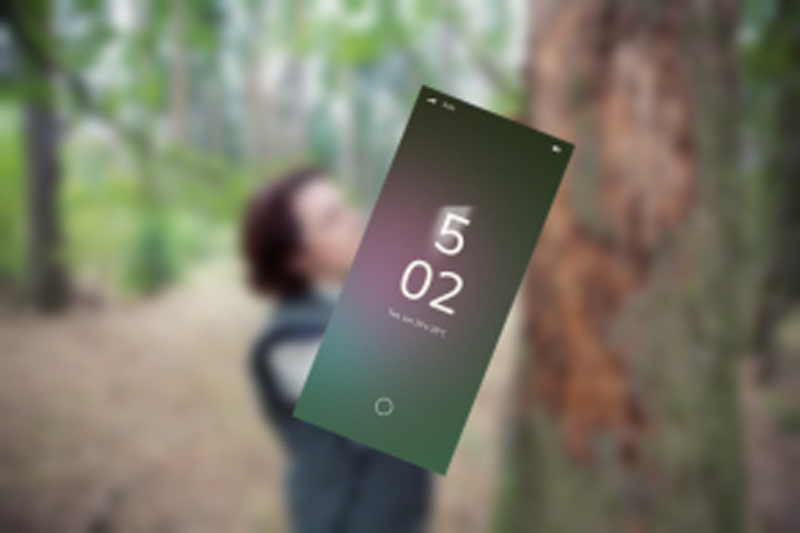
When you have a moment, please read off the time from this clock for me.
5:02
